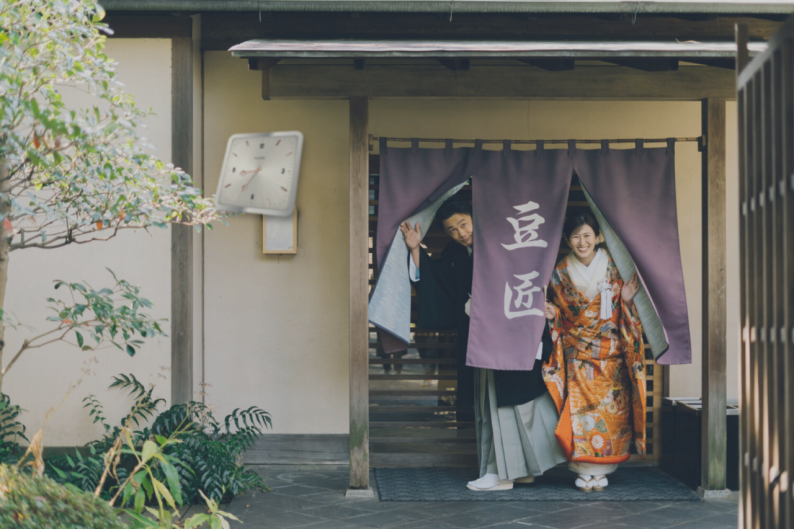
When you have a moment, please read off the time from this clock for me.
8:35
